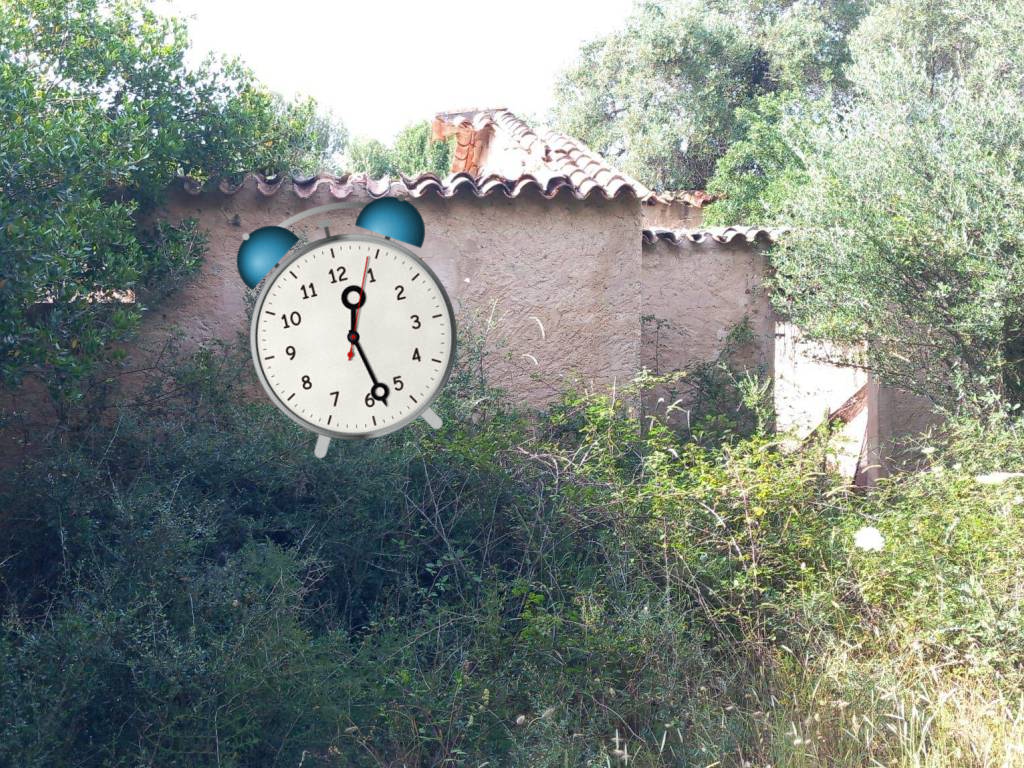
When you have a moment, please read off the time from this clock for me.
12:28:04
